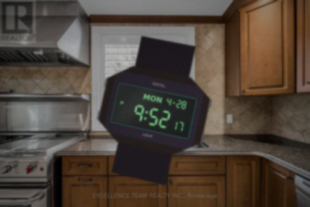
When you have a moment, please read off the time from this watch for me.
9:52
